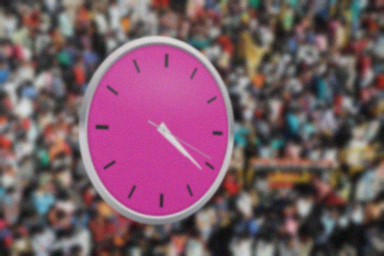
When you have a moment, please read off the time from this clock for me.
4:21:19
